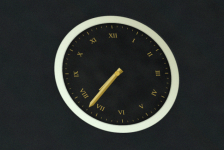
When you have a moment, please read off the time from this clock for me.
7:37
